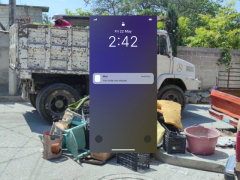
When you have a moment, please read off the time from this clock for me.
2:42
